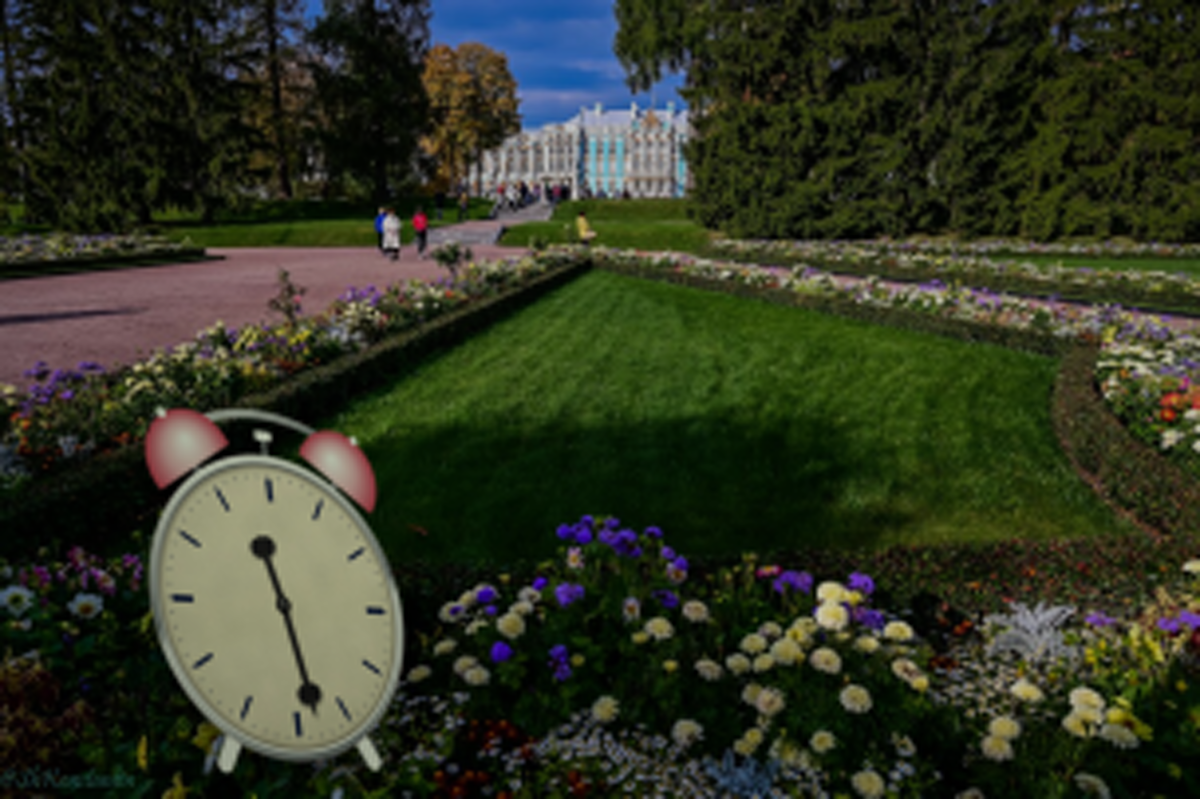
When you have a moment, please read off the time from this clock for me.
11:28
